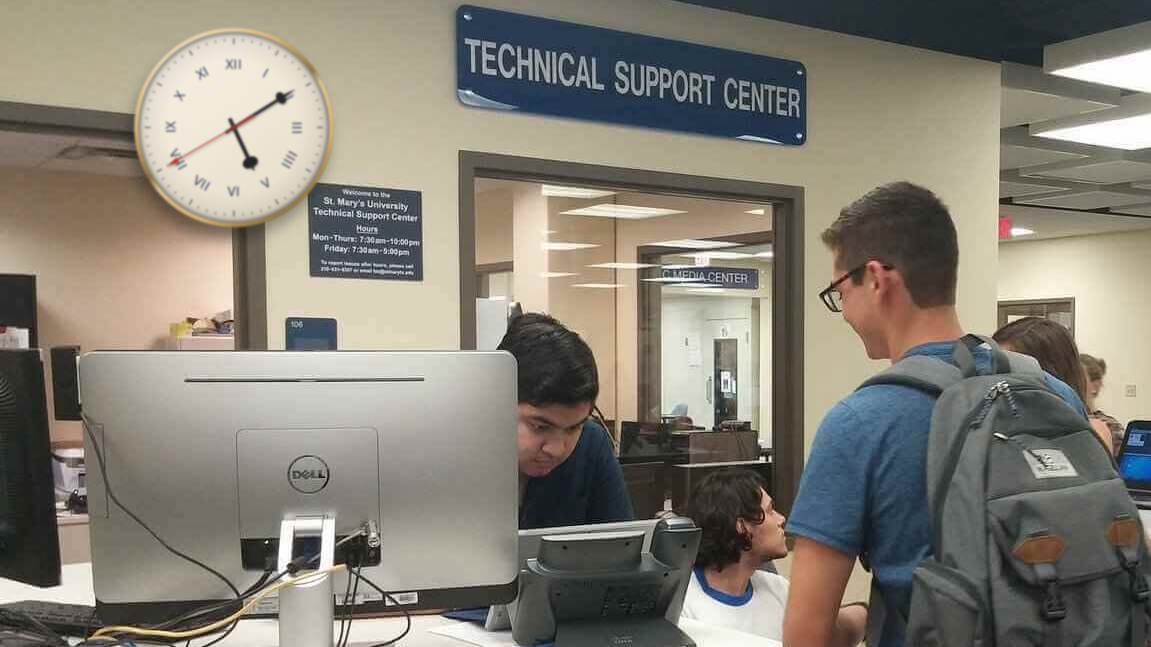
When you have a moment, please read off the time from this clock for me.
5:09:40
